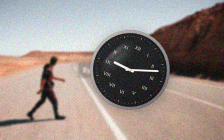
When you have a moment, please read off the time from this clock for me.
9:12
